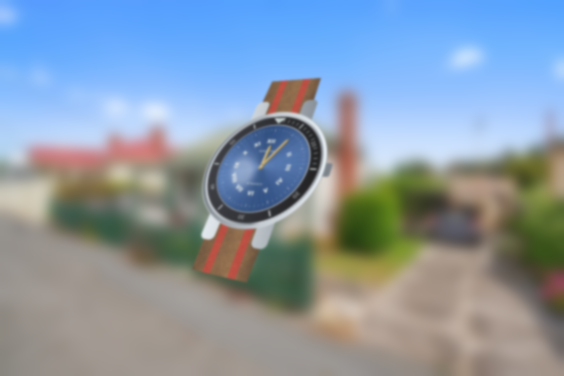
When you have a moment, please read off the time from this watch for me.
12:05
